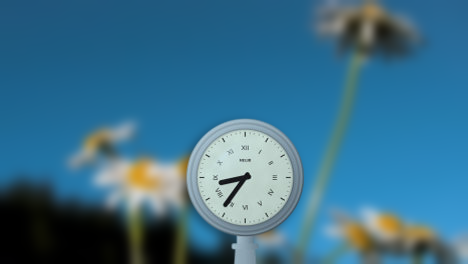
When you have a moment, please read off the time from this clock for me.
8:36
